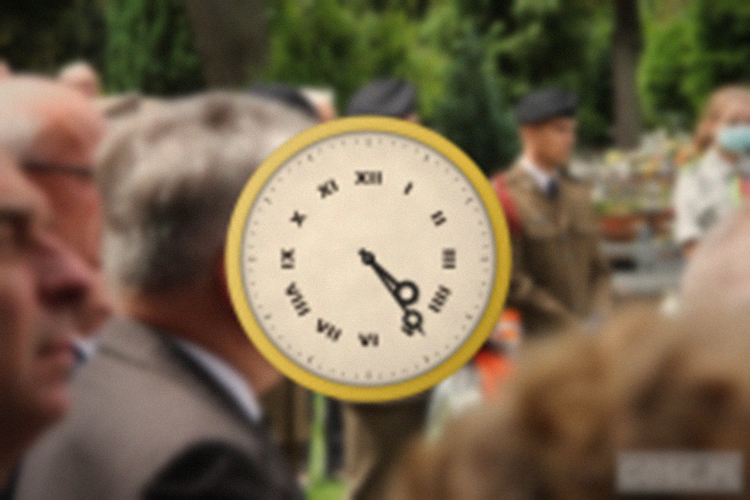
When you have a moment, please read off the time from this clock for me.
4:24
